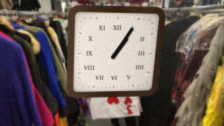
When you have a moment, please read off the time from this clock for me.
1:05
